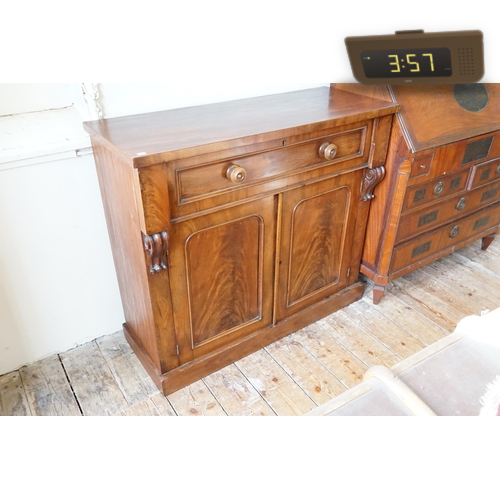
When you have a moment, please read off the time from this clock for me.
3:57
